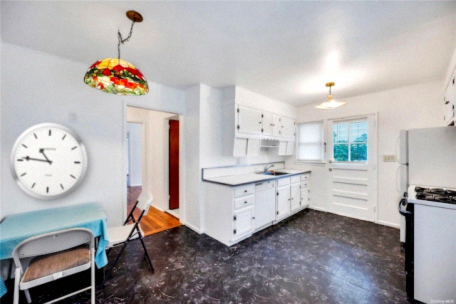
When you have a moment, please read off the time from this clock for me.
10:46
